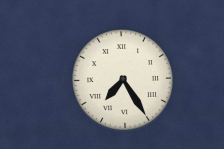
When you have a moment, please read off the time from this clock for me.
7:25
